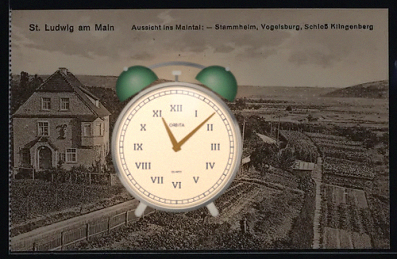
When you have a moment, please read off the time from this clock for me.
11:08
